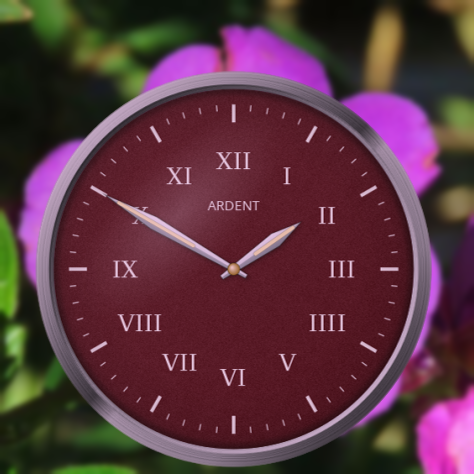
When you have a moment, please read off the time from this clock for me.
1:50
